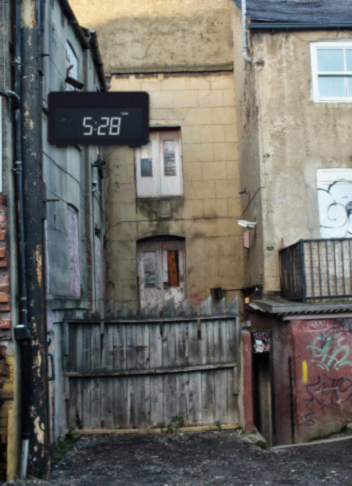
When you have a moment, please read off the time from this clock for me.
5:28
